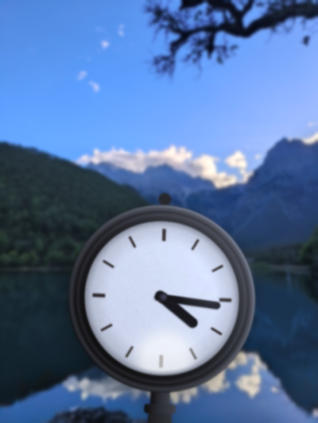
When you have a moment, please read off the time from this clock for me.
4:16
